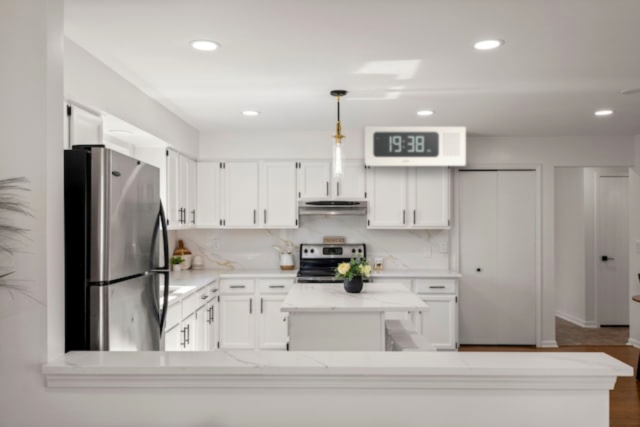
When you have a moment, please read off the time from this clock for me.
19:38
